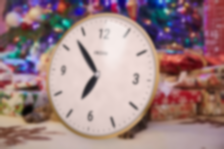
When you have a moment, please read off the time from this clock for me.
6:53
